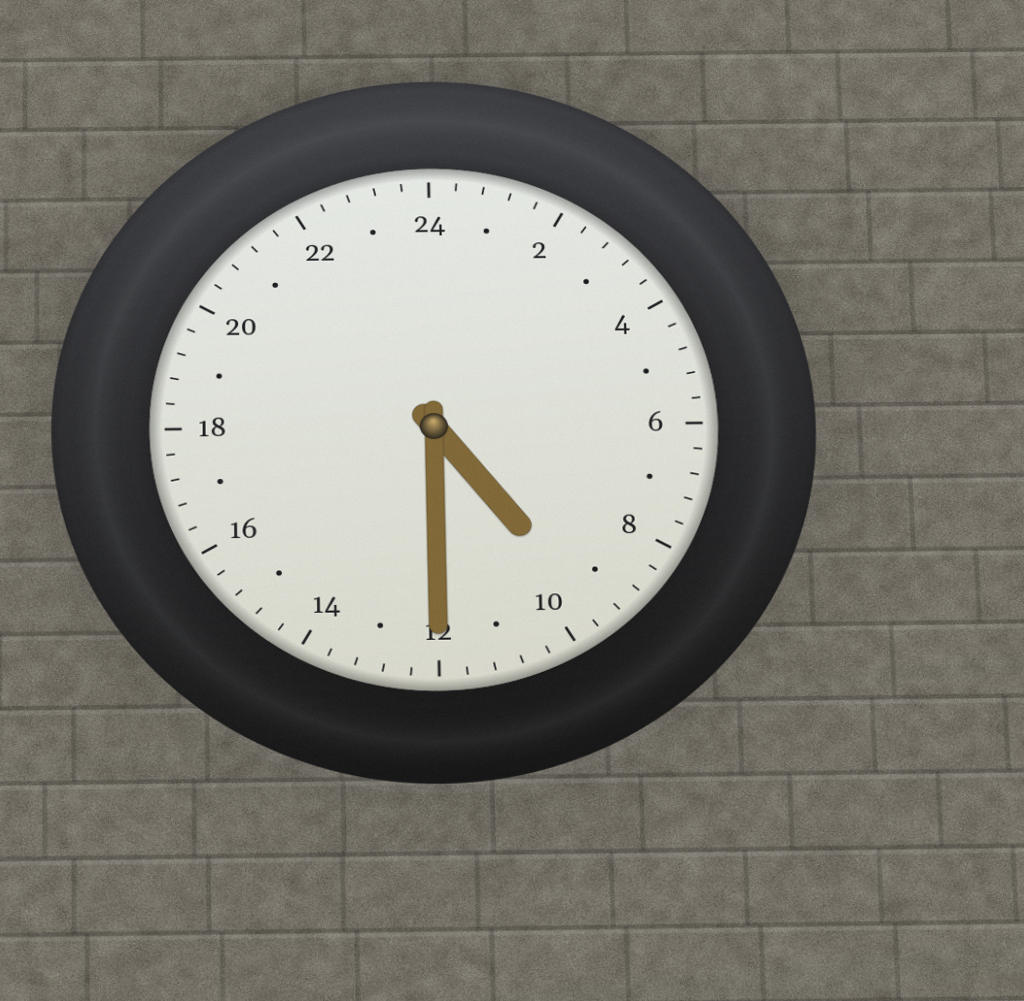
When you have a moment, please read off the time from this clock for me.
9:30
